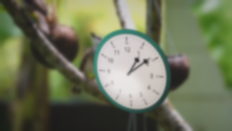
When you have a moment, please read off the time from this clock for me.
1:09
